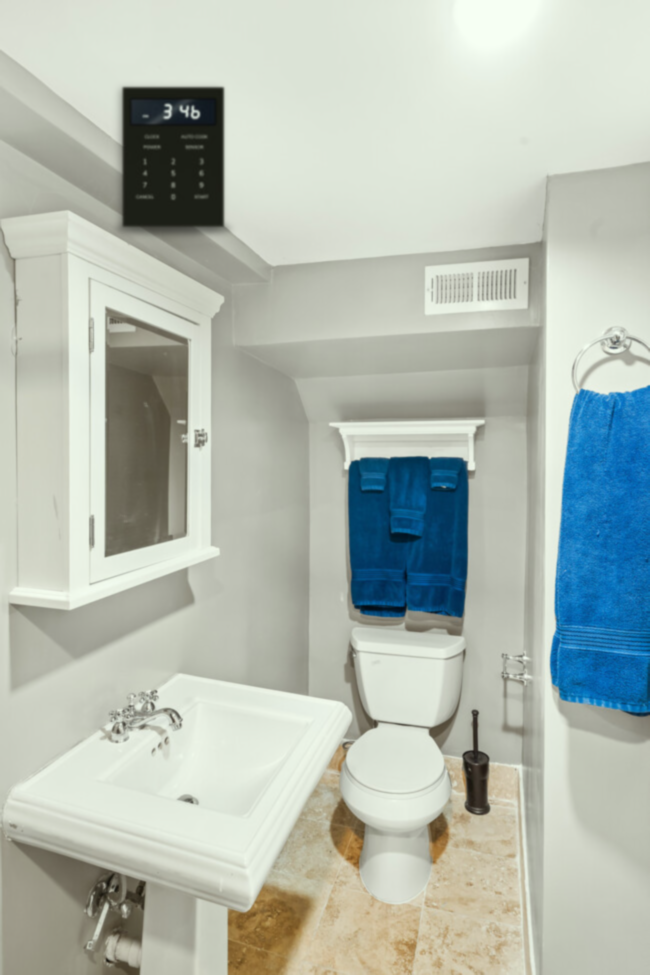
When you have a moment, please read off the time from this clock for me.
3:46
